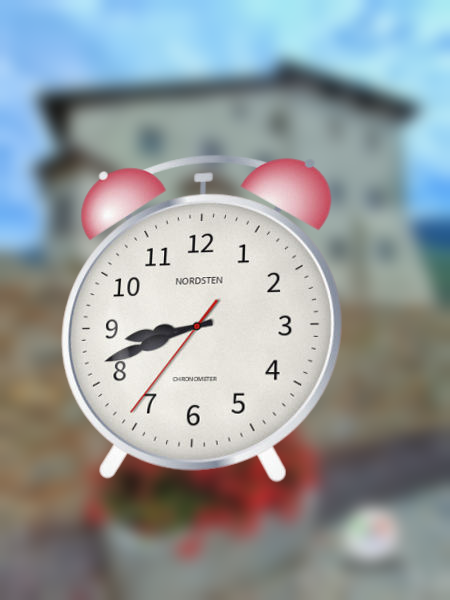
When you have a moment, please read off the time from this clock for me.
8:41:36
